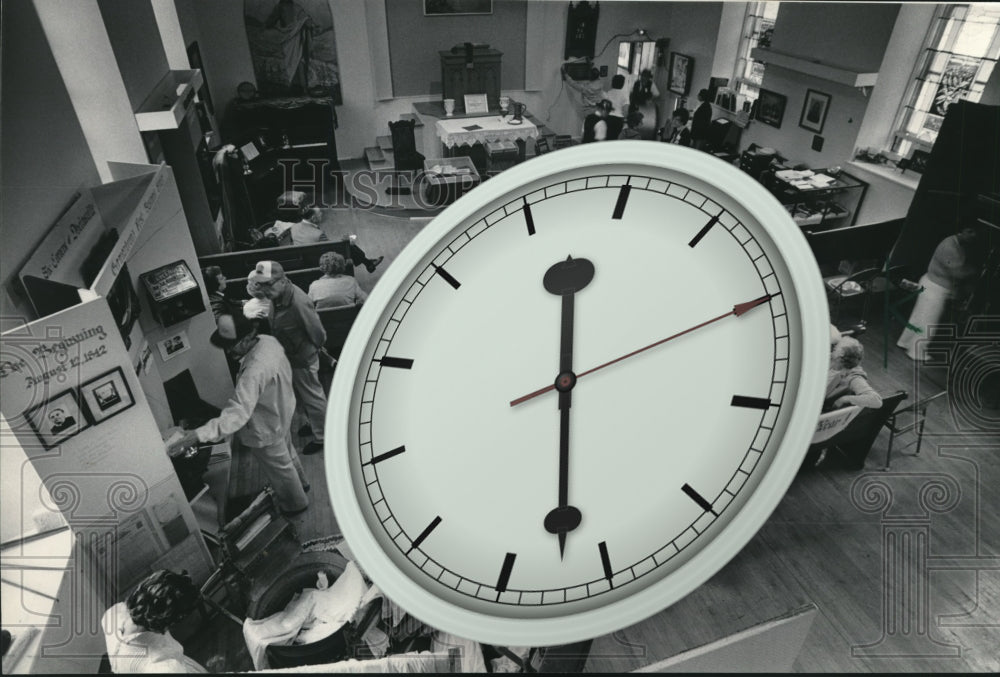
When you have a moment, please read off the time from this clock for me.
11:27:10
